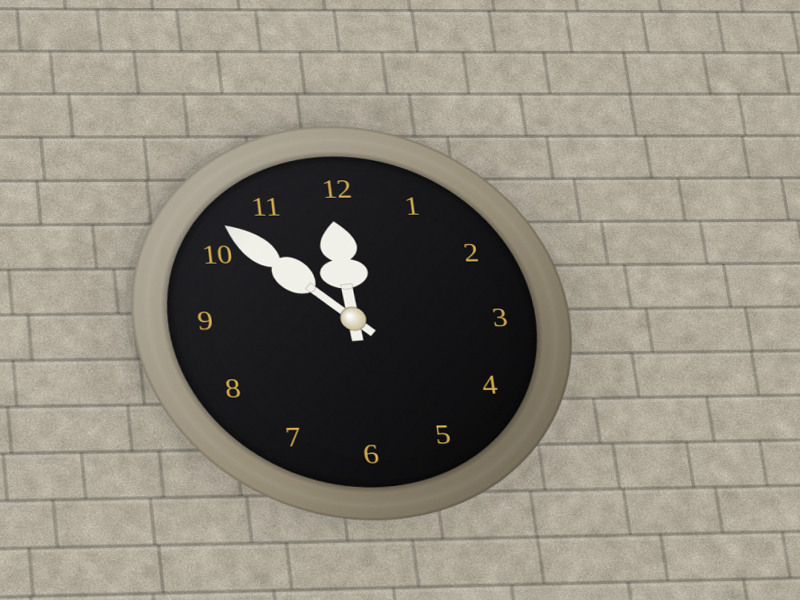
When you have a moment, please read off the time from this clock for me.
11:52
